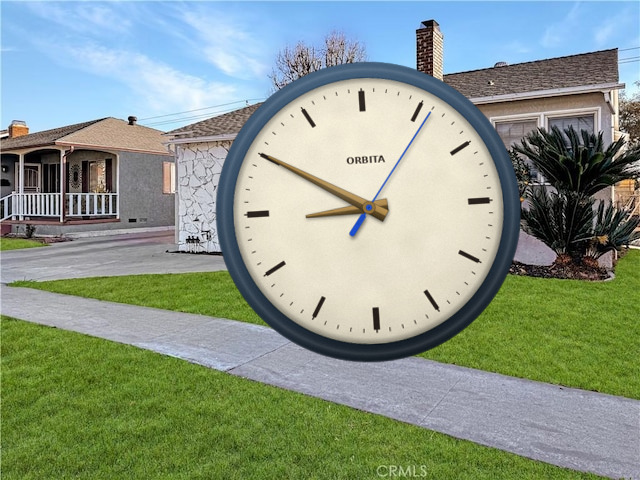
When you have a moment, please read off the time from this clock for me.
8:50:06
